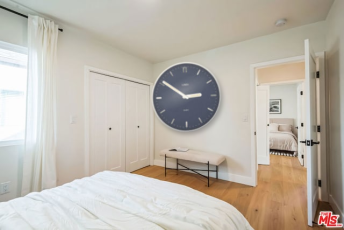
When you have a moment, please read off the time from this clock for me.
2:51
